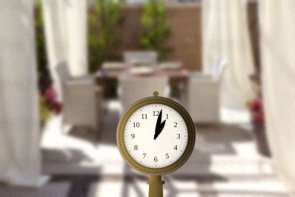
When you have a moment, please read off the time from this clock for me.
1:02
